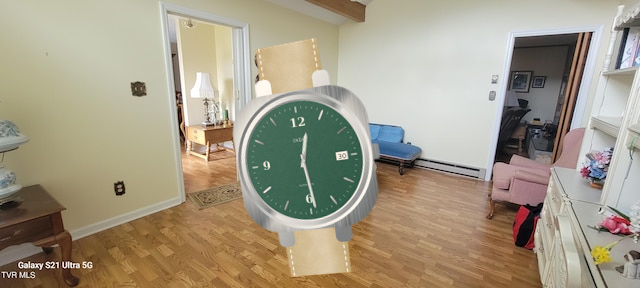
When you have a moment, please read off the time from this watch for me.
12:29
